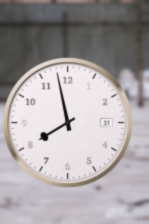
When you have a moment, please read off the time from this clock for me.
7:58
